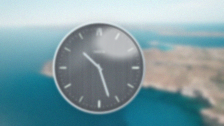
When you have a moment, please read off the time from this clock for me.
10:27
